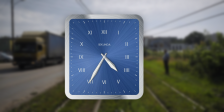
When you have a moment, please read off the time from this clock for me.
4:35
